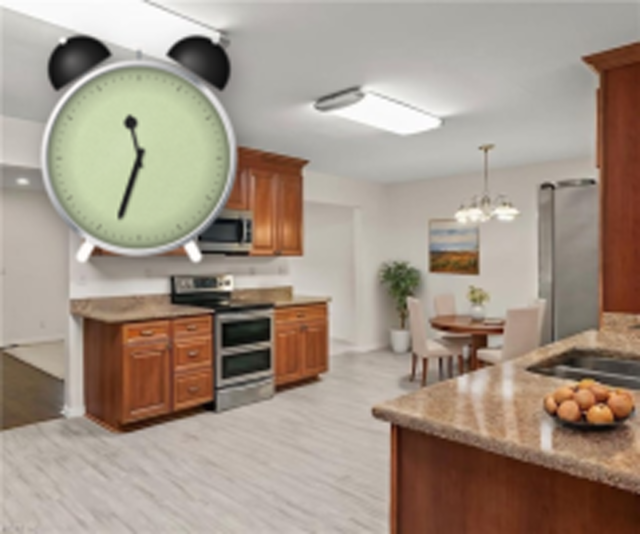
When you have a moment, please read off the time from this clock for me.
11:33
